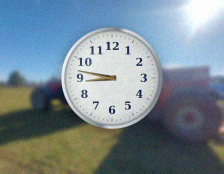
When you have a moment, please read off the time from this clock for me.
8:47
